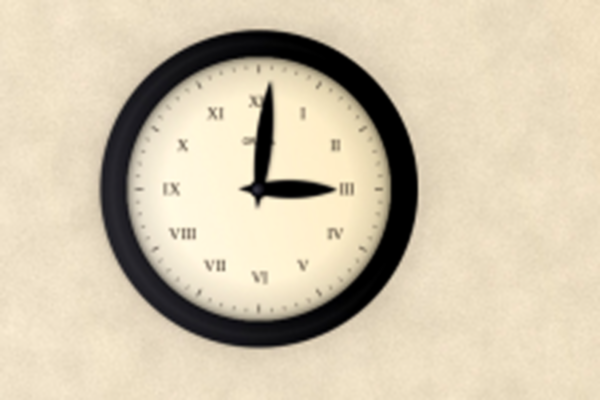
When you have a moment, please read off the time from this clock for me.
3:01
